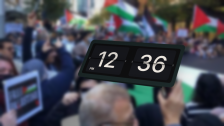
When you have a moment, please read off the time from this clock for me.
12:36
